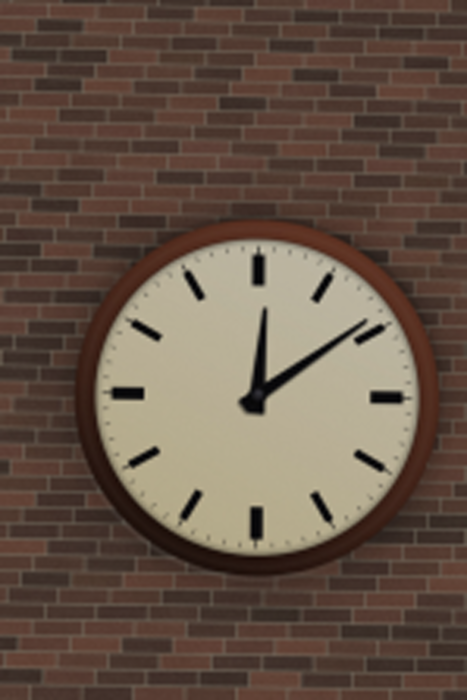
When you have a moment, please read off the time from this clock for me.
12:09
